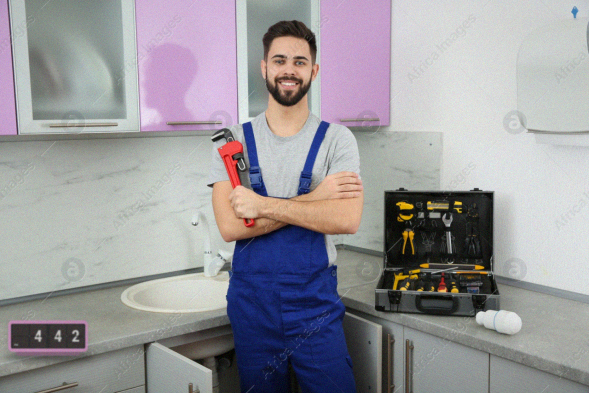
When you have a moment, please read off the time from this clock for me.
4:42
